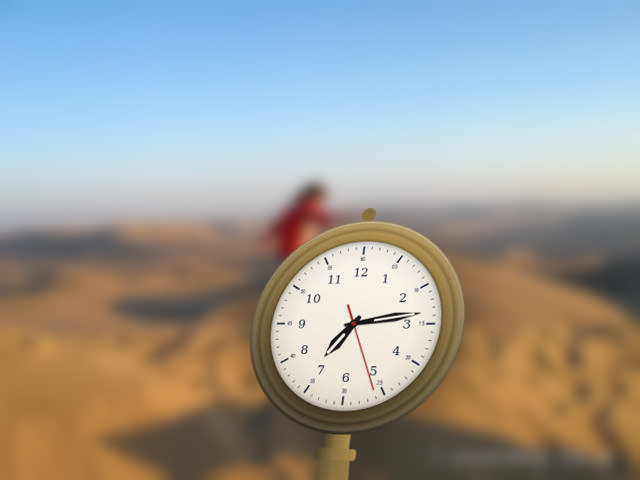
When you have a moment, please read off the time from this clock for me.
7:13:26
